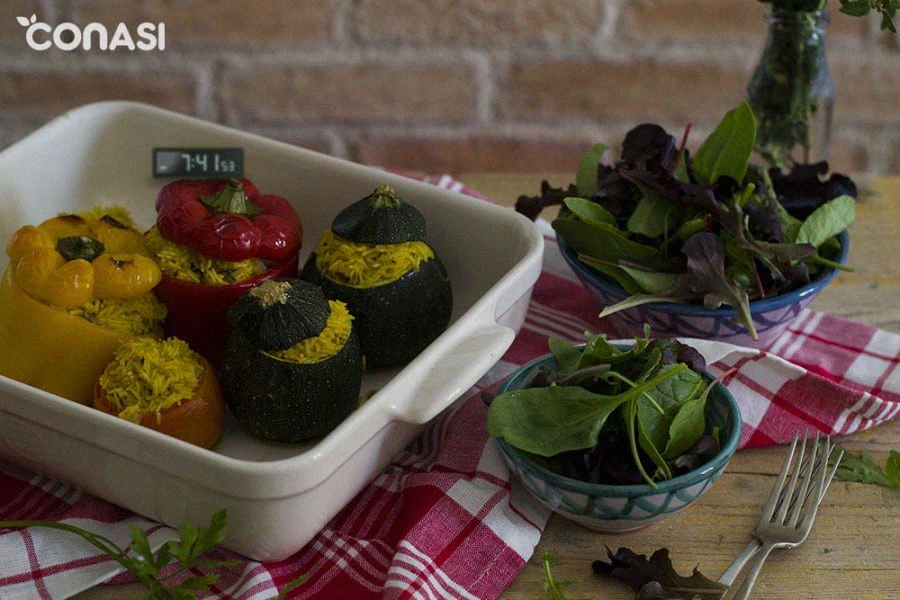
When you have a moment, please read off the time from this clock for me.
7:41
